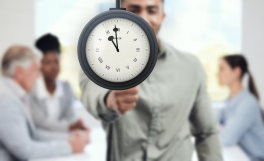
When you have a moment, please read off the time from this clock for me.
10:59
